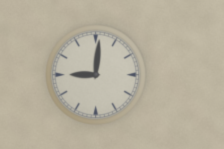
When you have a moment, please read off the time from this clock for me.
9:01
